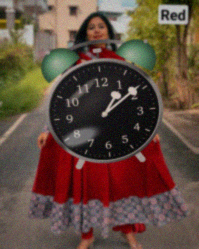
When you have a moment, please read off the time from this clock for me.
1:09
